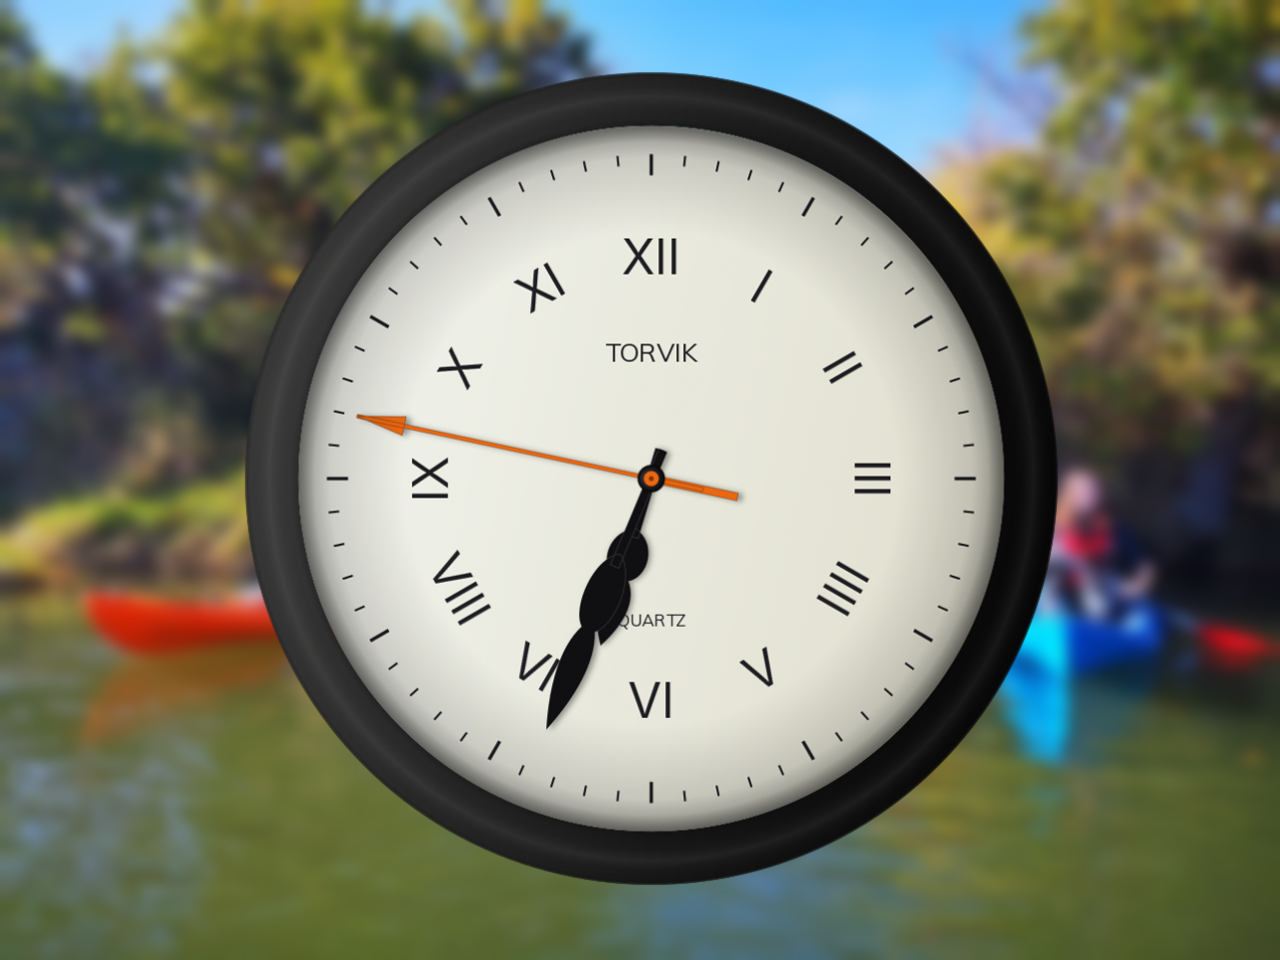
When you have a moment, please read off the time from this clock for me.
6:33:47
